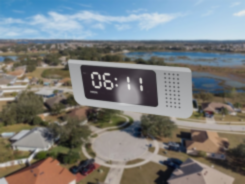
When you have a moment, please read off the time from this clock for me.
6:11
